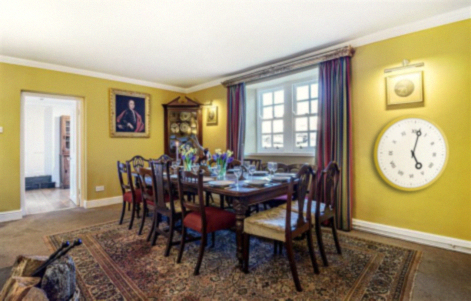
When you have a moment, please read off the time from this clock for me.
5:02
